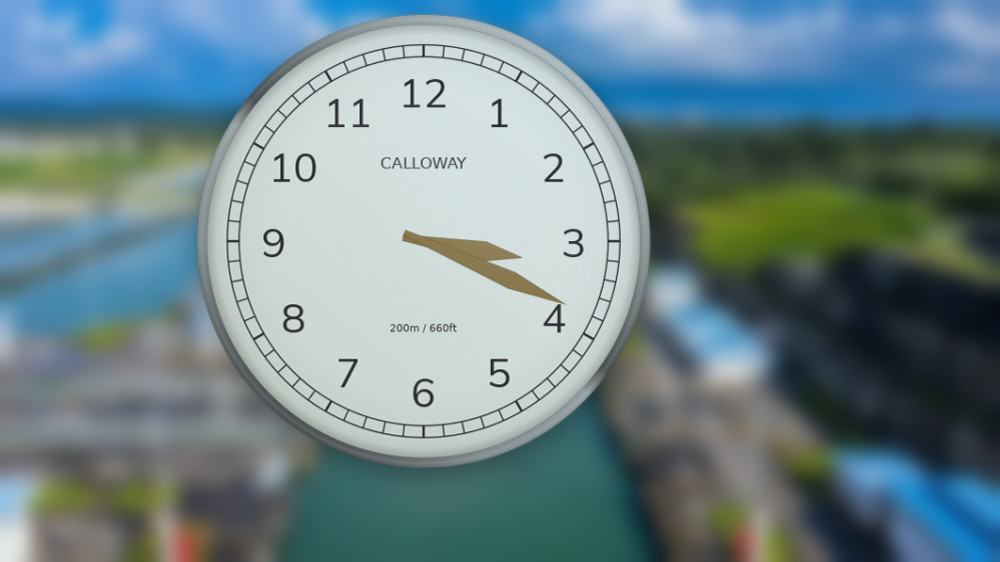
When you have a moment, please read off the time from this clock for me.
3:19
